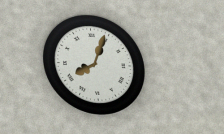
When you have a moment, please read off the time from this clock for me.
8:04
